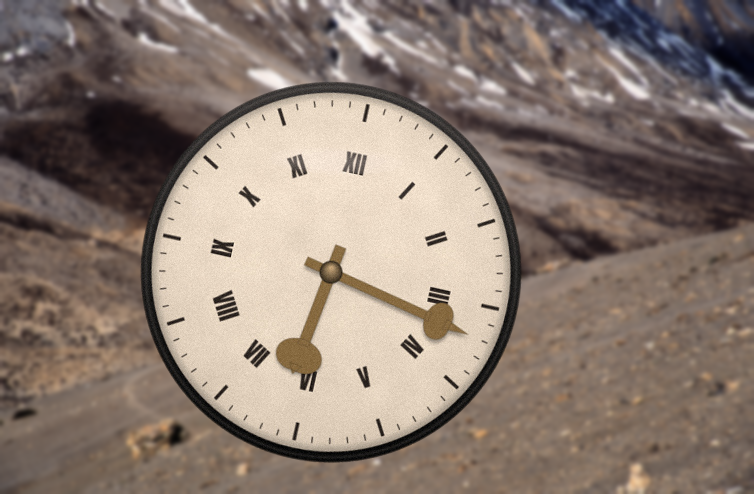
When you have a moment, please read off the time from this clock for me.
6:17
